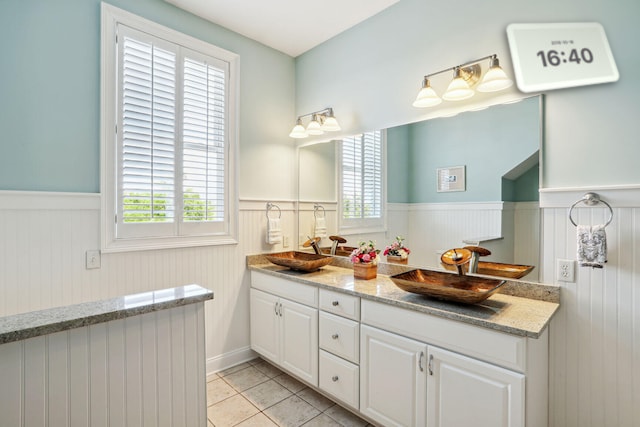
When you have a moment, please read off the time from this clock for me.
16:40
